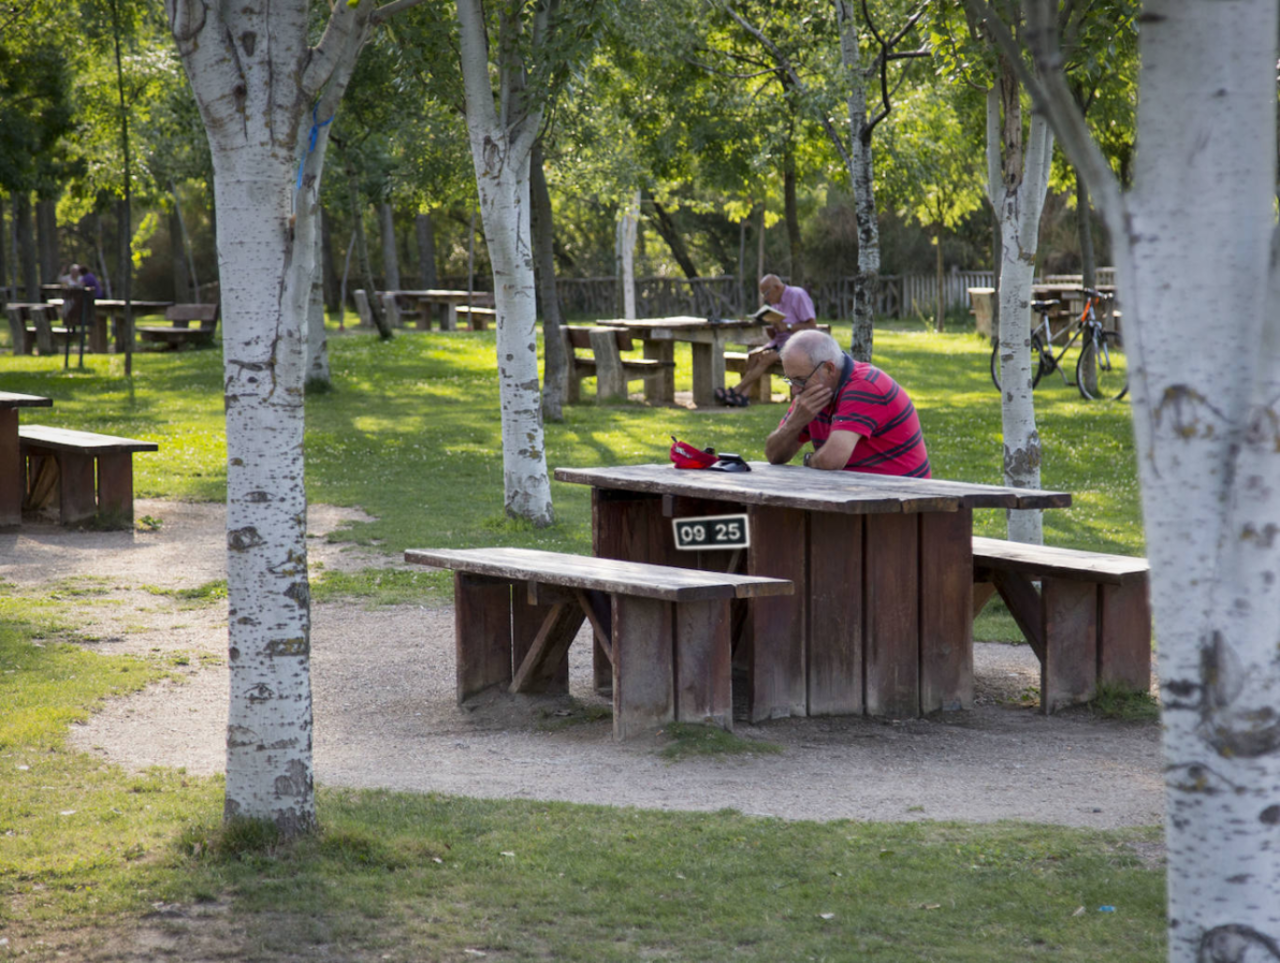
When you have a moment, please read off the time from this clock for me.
9:25
